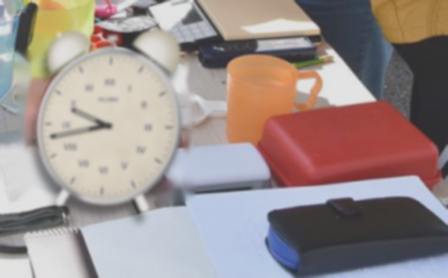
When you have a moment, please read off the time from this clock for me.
9:43
